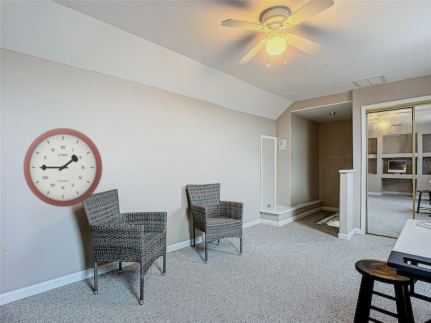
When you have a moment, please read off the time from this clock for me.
1:45
